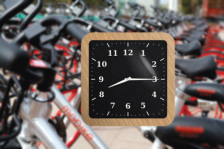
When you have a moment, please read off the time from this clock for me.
8:15
